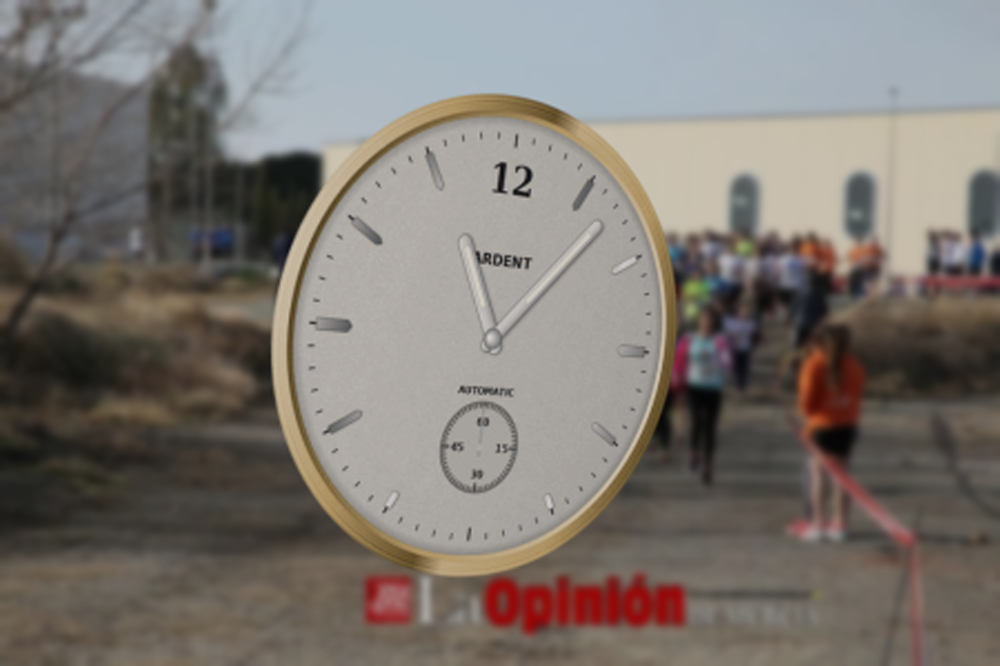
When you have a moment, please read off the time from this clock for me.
11:07
